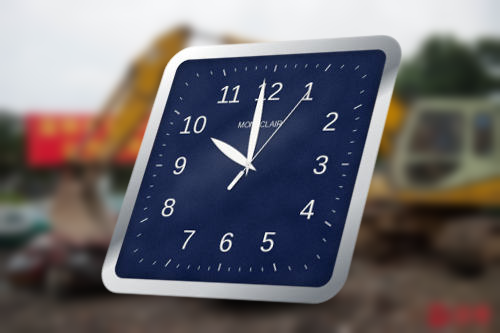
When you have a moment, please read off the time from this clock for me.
9:59:05
